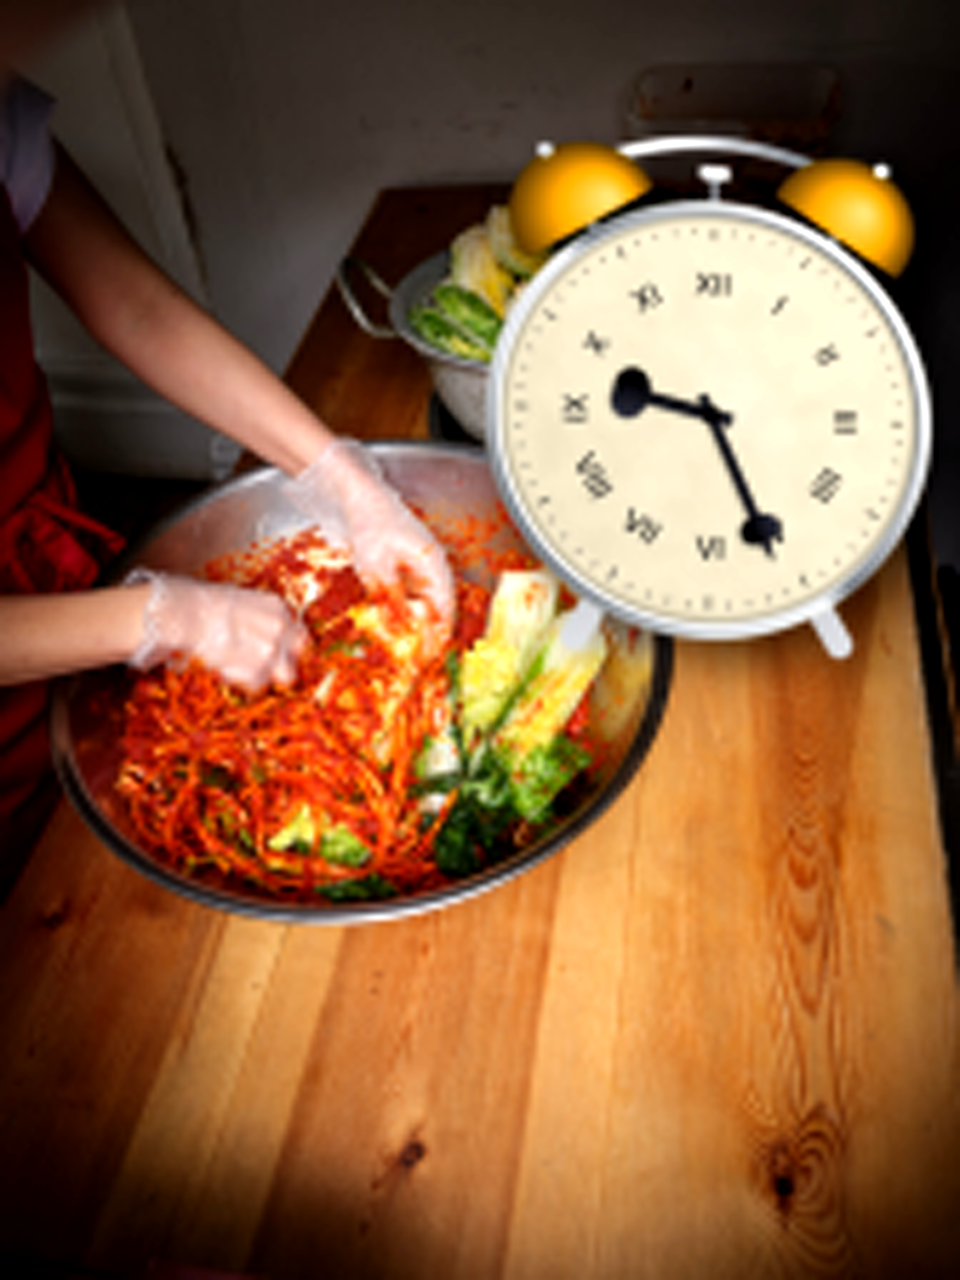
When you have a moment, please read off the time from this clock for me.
9:26
